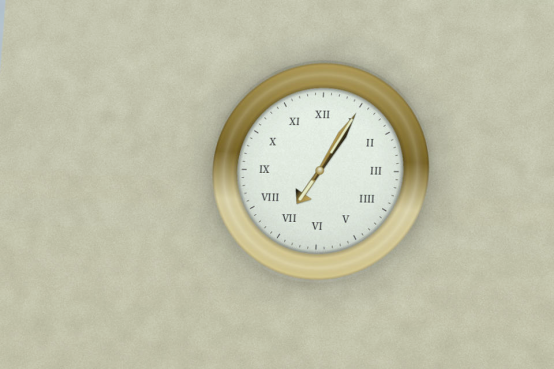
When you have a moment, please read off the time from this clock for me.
7:05
